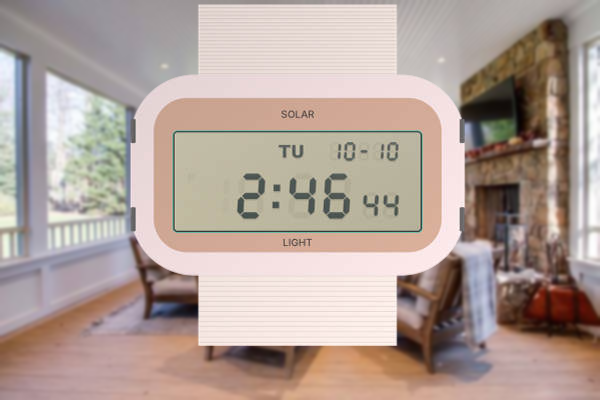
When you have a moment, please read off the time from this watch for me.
2:46:44
